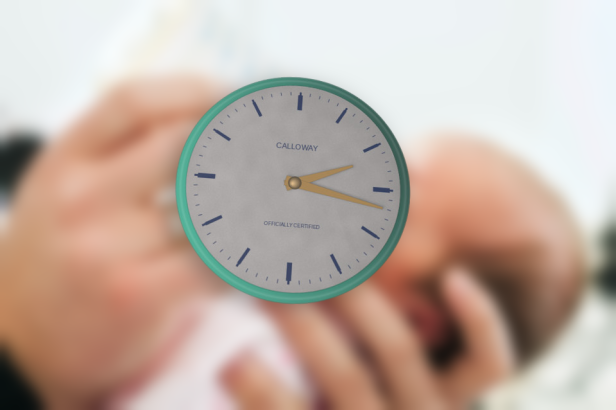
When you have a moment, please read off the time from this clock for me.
2:17
